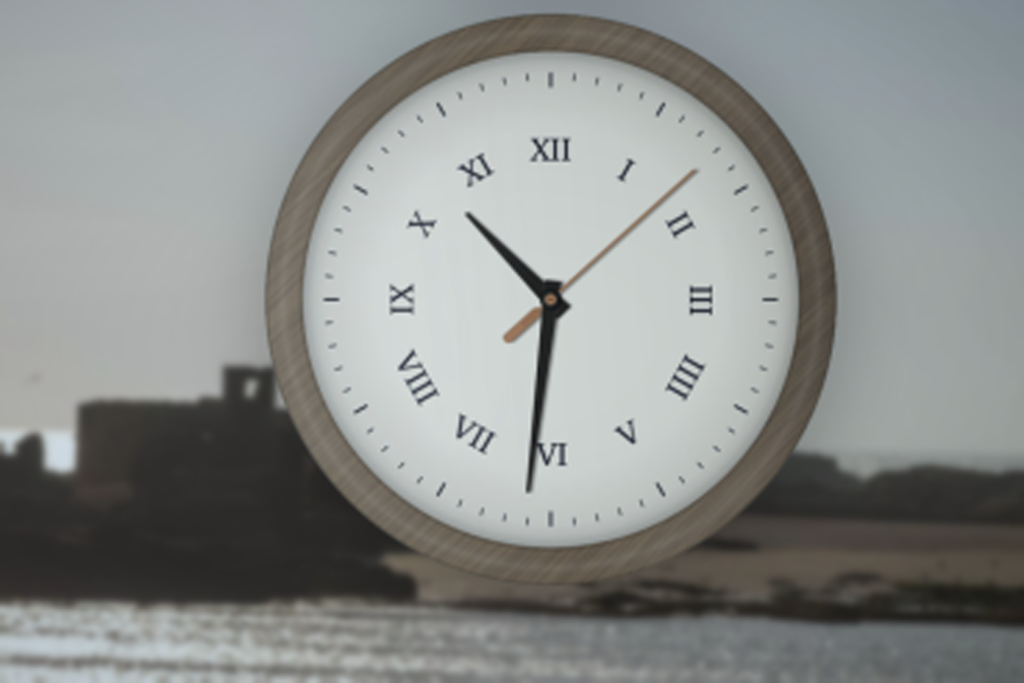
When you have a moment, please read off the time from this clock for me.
10:31:08
